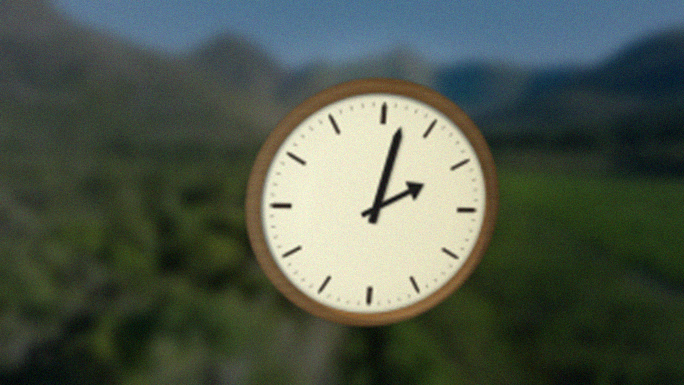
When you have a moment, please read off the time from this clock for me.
2:02
